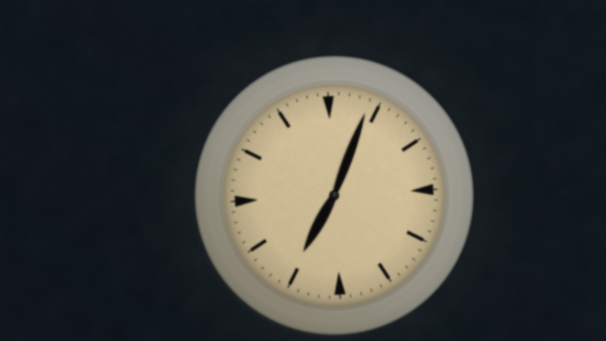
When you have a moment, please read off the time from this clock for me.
7:04
